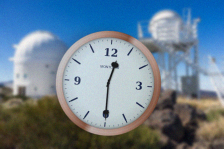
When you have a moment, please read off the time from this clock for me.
12:30
